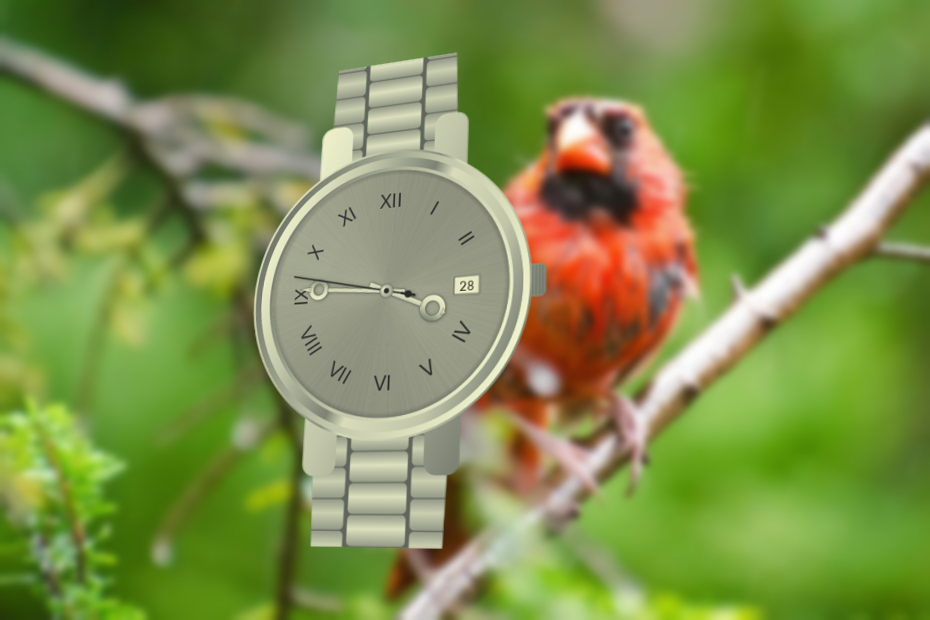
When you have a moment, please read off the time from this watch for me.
3:45:47
